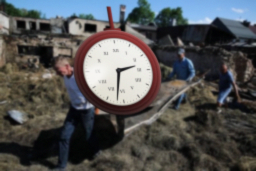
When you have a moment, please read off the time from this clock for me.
2:32
